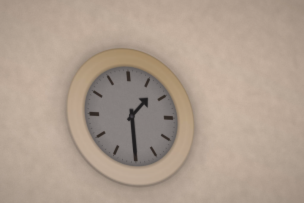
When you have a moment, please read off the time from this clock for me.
1:30
